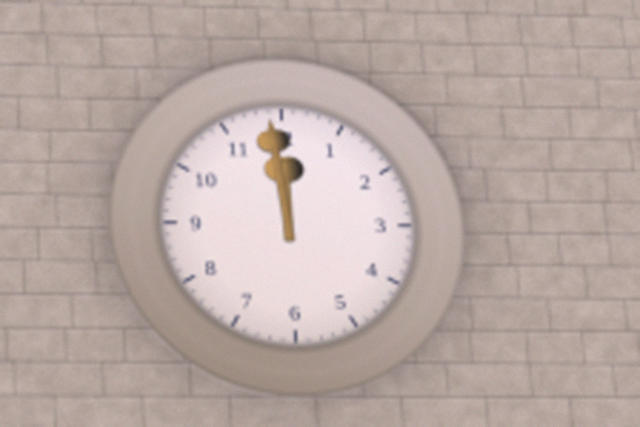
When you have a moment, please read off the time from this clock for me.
11:59
